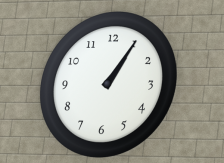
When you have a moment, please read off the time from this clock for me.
1:05
